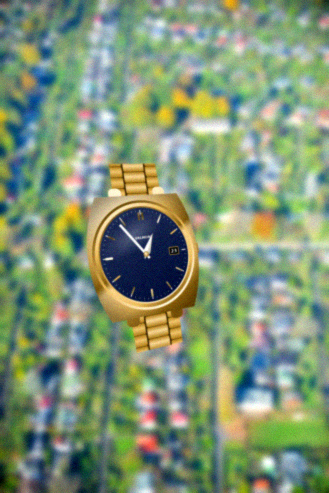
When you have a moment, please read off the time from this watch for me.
12:54
